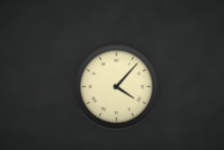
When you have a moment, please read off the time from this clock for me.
4:07
